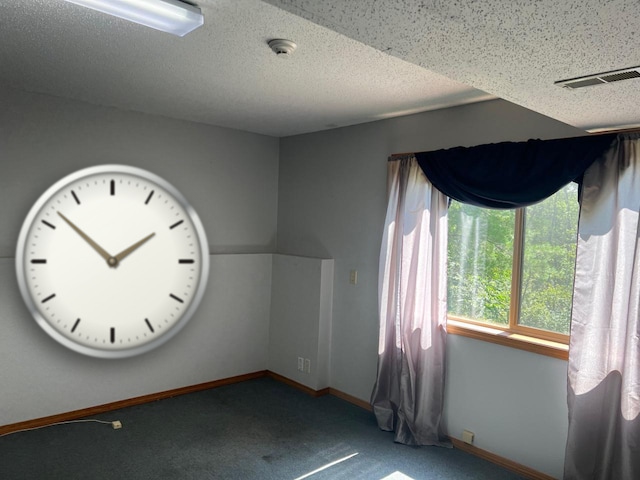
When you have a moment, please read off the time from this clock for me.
1:52
